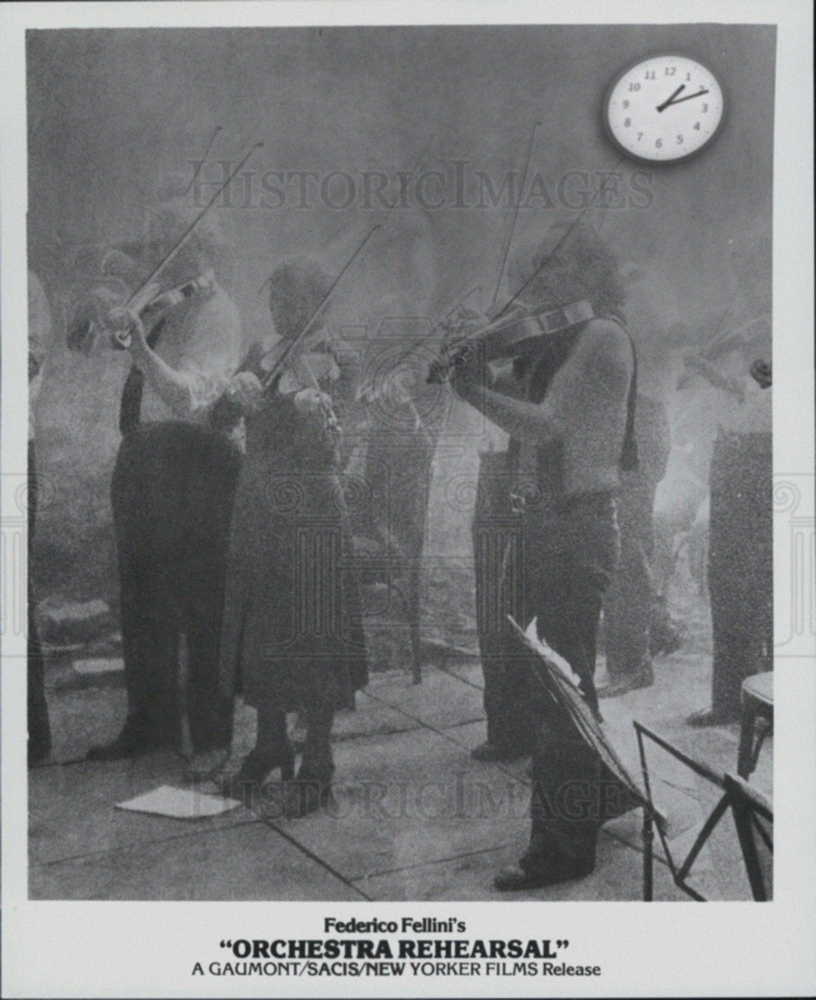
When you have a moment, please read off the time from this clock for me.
1:11
